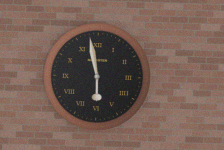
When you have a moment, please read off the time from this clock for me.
5:58
